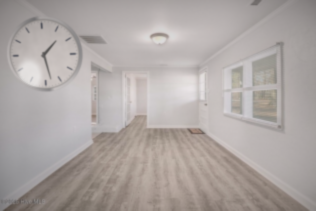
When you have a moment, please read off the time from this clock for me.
1:28
